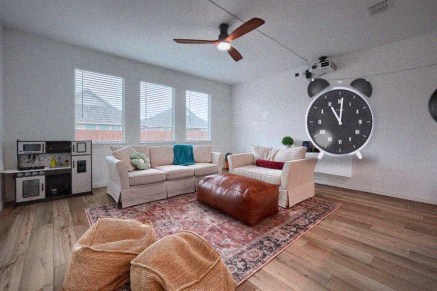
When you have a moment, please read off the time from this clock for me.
11:01
